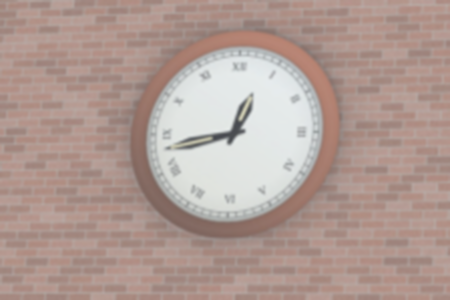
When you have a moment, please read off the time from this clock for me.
12:43
